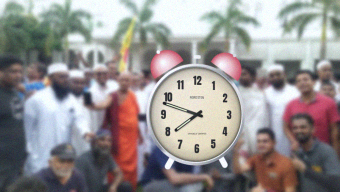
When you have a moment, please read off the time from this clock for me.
7:48
